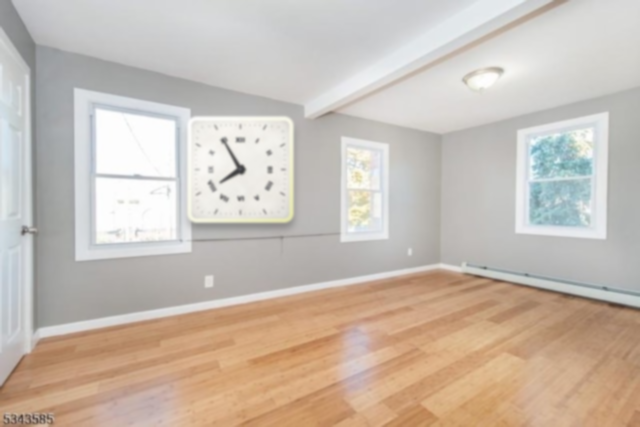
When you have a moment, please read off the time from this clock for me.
7:55
